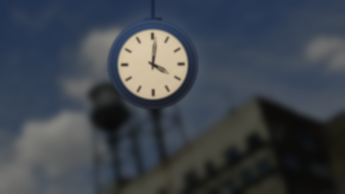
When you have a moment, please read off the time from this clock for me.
4:01
